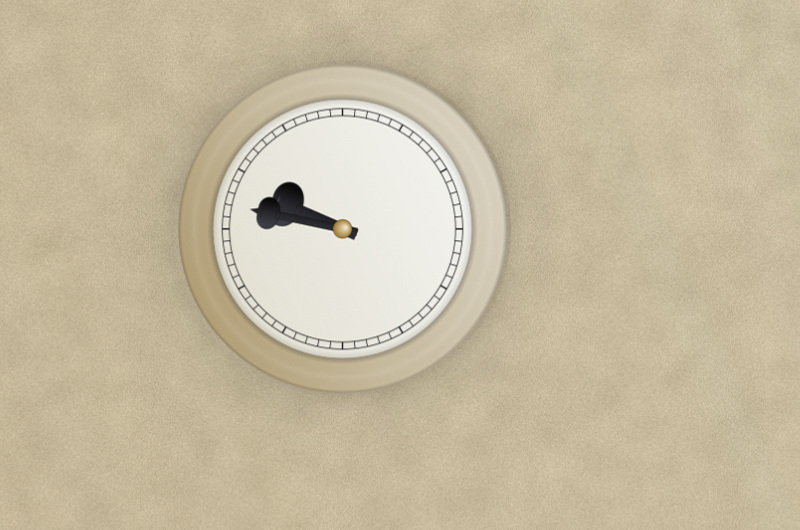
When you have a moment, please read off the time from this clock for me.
9:47
